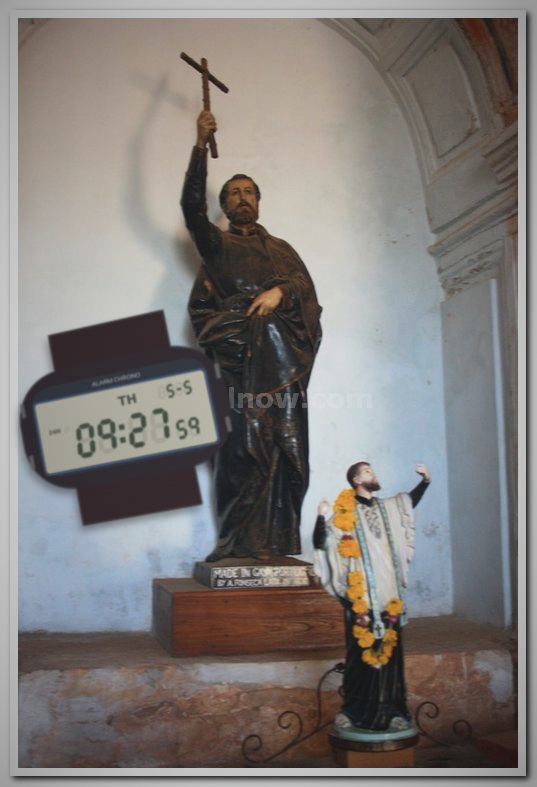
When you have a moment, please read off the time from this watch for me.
9:27:59
